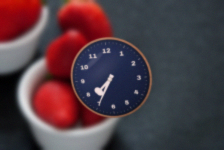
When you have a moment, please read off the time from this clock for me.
7:35
